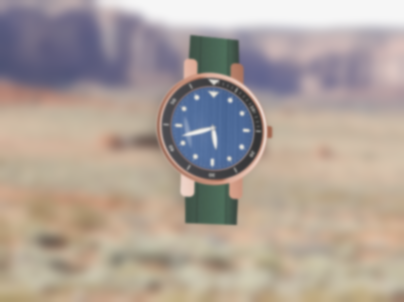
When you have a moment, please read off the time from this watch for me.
5:42
